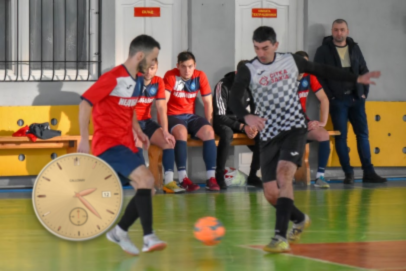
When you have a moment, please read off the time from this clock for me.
2:23
